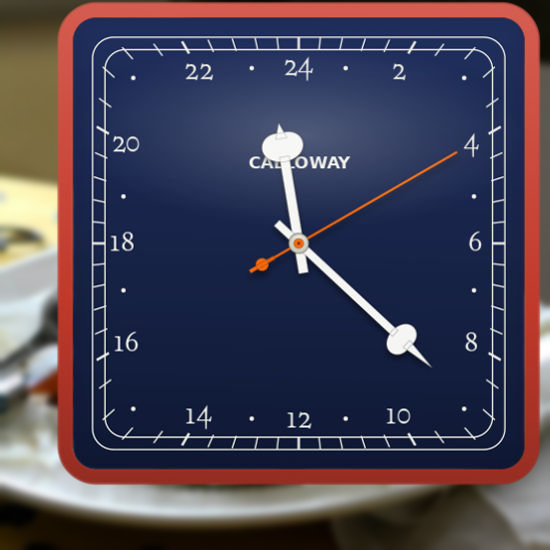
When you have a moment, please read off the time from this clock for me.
23:22:10
